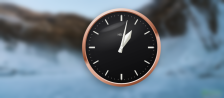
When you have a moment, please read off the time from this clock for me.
1:02
